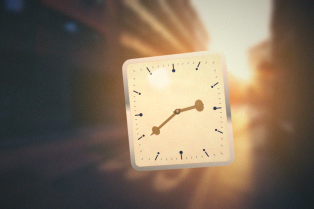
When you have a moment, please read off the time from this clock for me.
2:39
